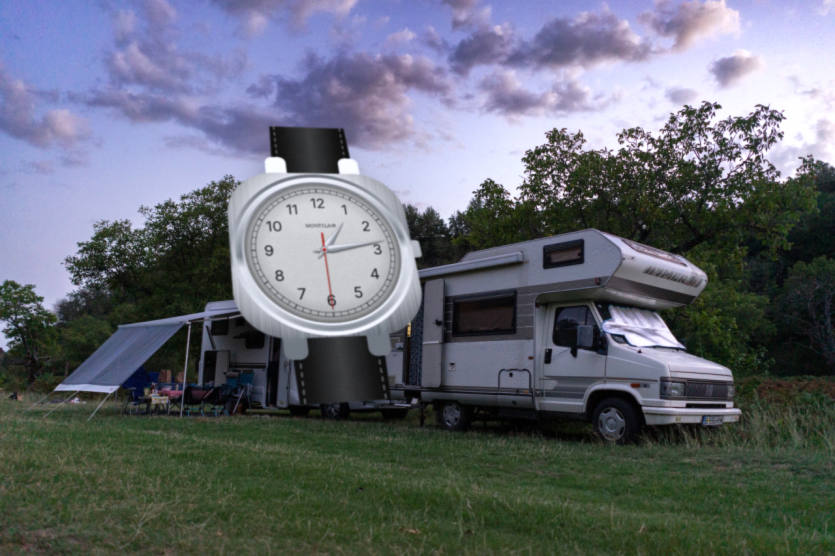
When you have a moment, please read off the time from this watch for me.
1:13:30
